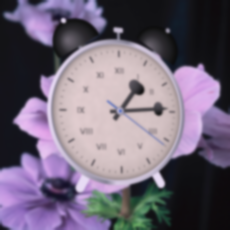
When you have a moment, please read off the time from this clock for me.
1:14:21
